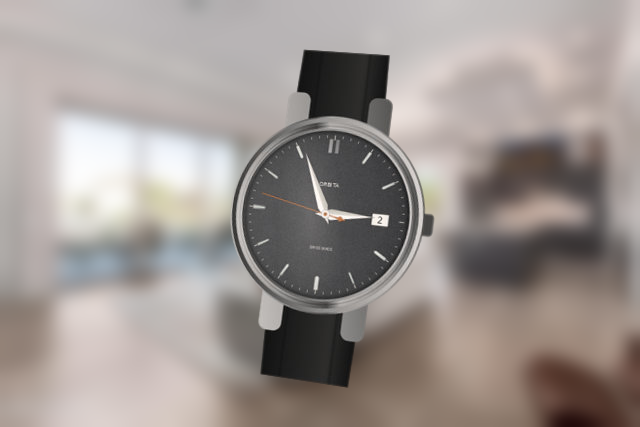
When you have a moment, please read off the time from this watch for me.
2:55:47
